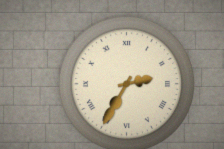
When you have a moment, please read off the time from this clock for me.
2:35
